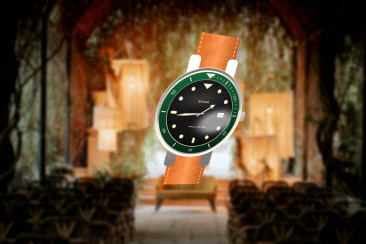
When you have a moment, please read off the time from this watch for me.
1:44
